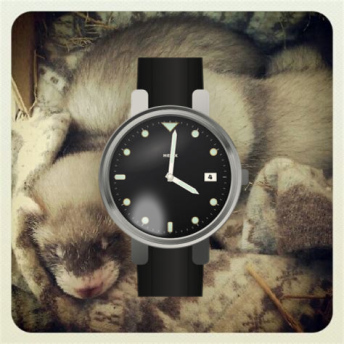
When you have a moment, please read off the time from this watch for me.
4:01
